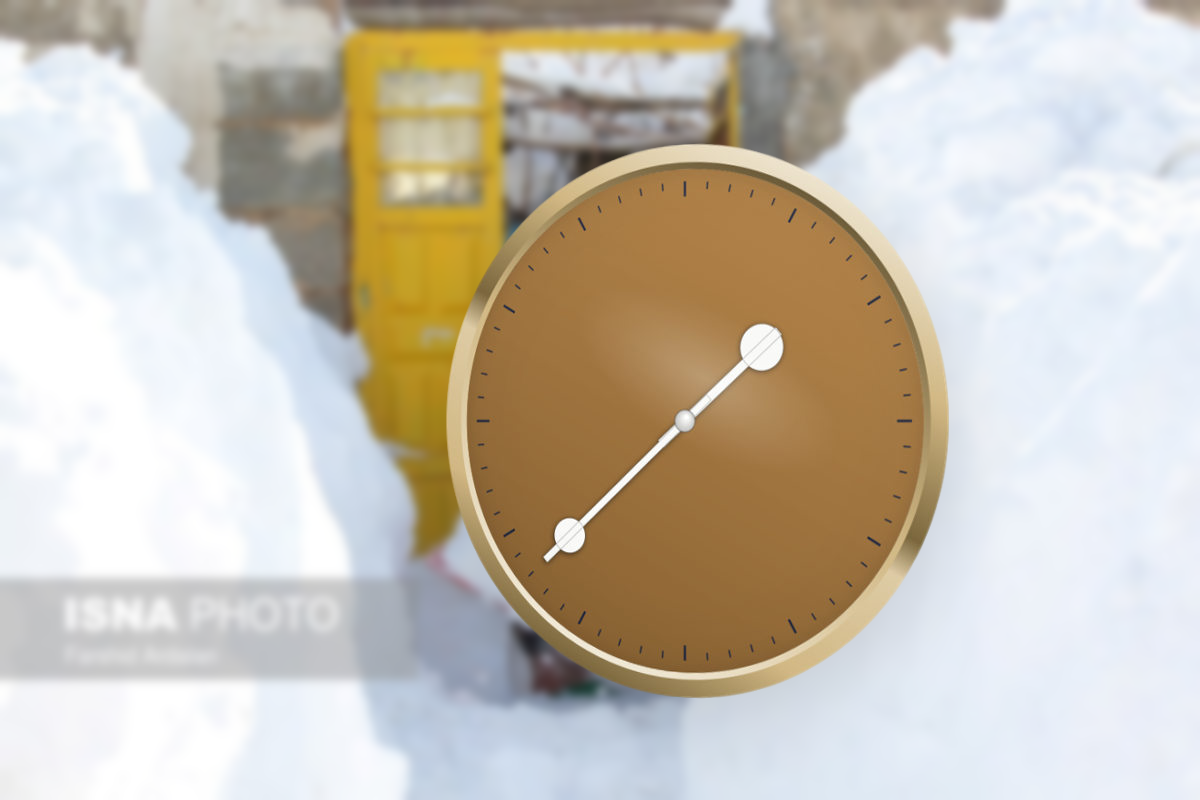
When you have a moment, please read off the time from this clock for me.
1:38
